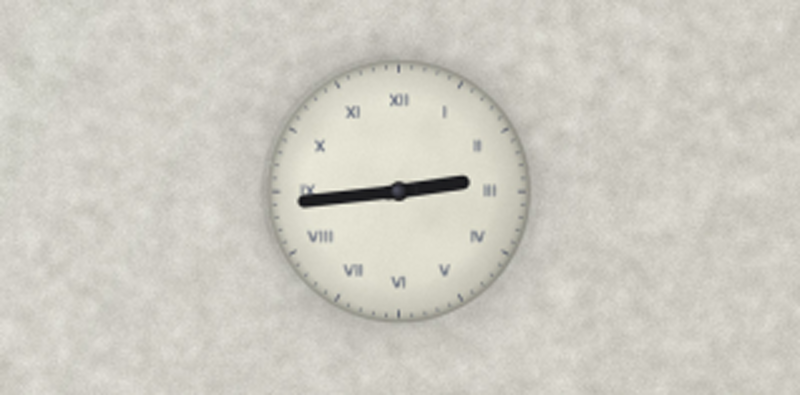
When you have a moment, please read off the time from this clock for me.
2:44
